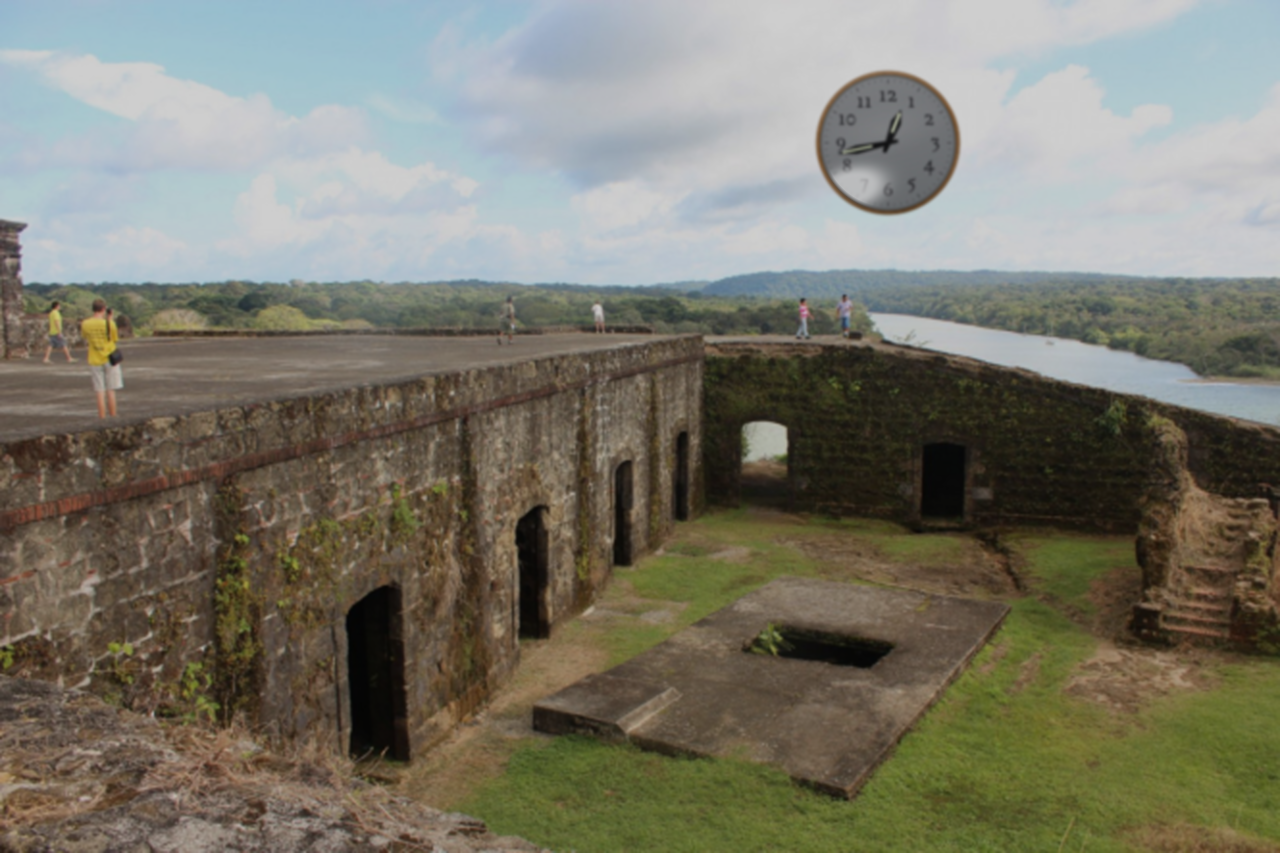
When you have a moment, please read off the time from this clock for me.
12:43
